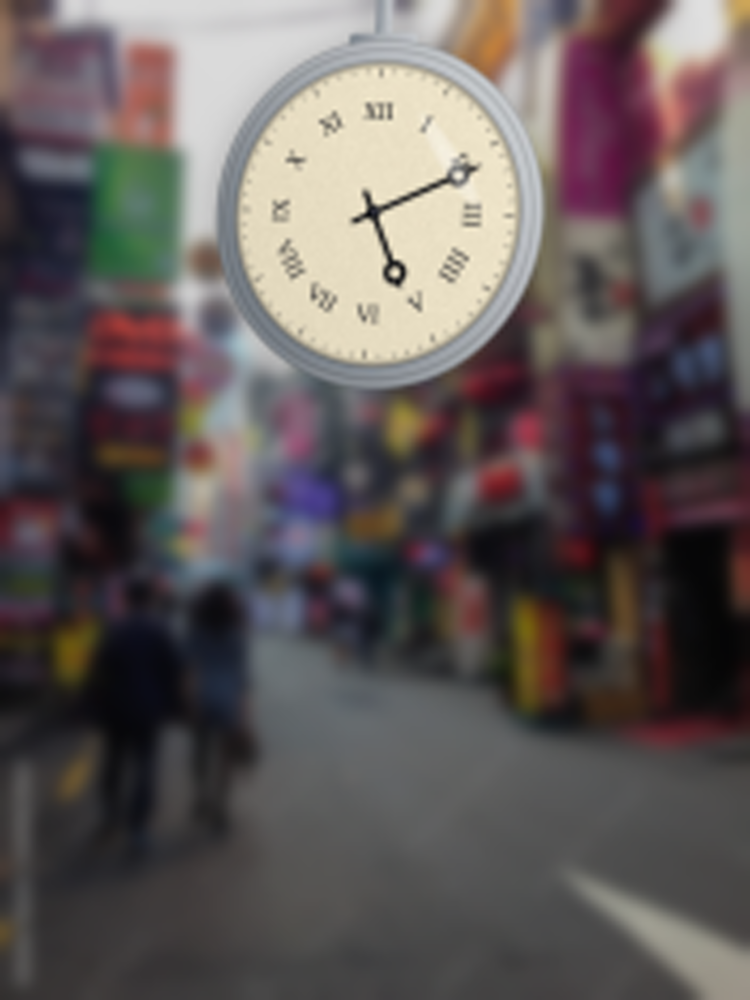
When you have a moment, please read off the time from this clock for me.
5:11
